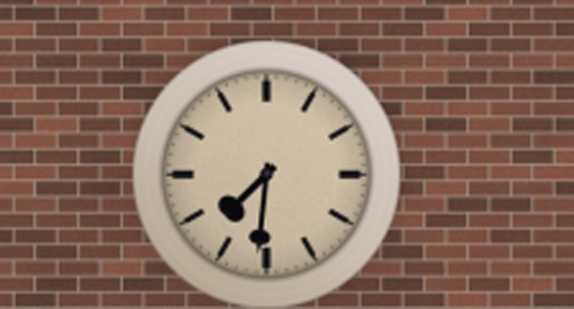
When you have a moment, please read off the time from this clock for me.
7:31
